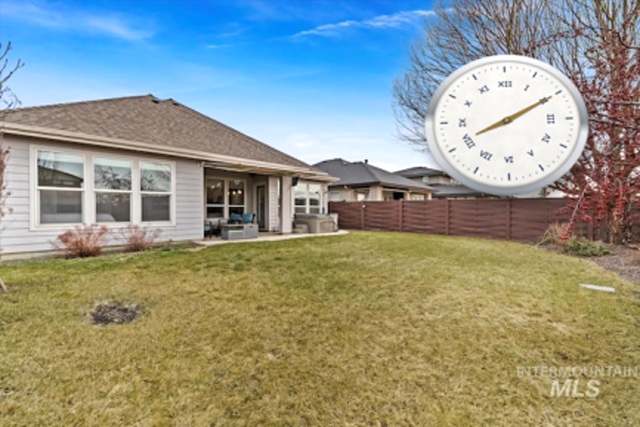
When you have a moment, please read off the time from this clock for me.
8:10
